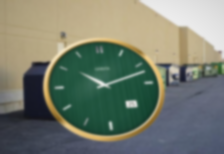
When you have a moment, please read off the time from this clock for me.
10:12
